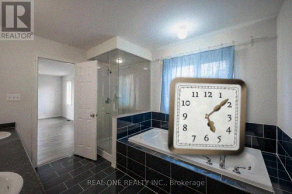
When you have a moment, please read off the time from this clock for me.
5:08
